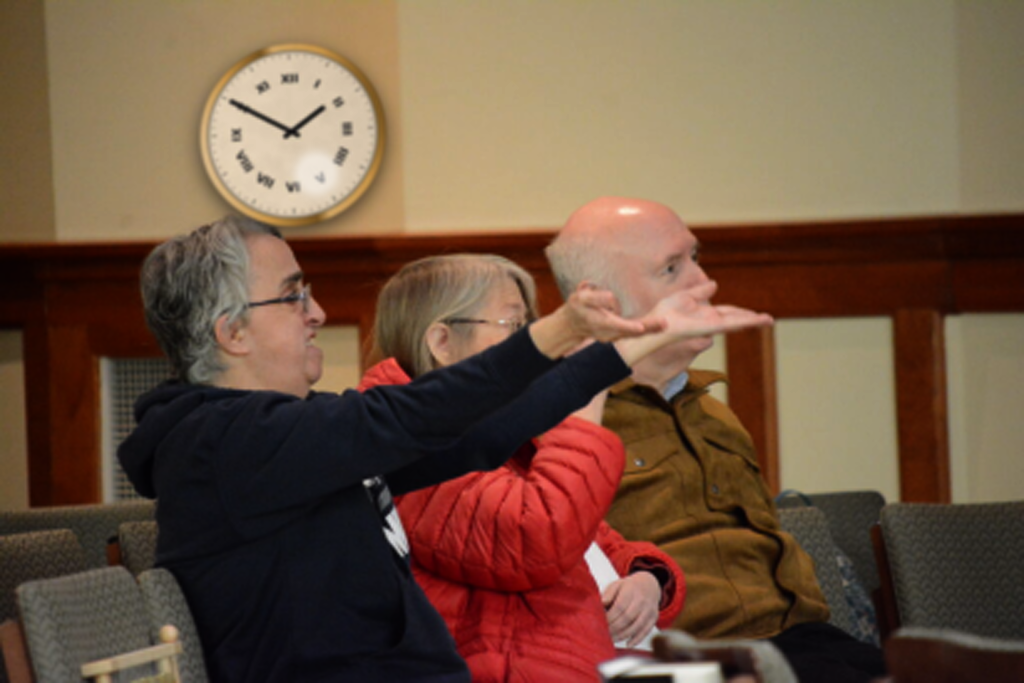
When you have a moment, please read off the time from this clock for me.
1:50
